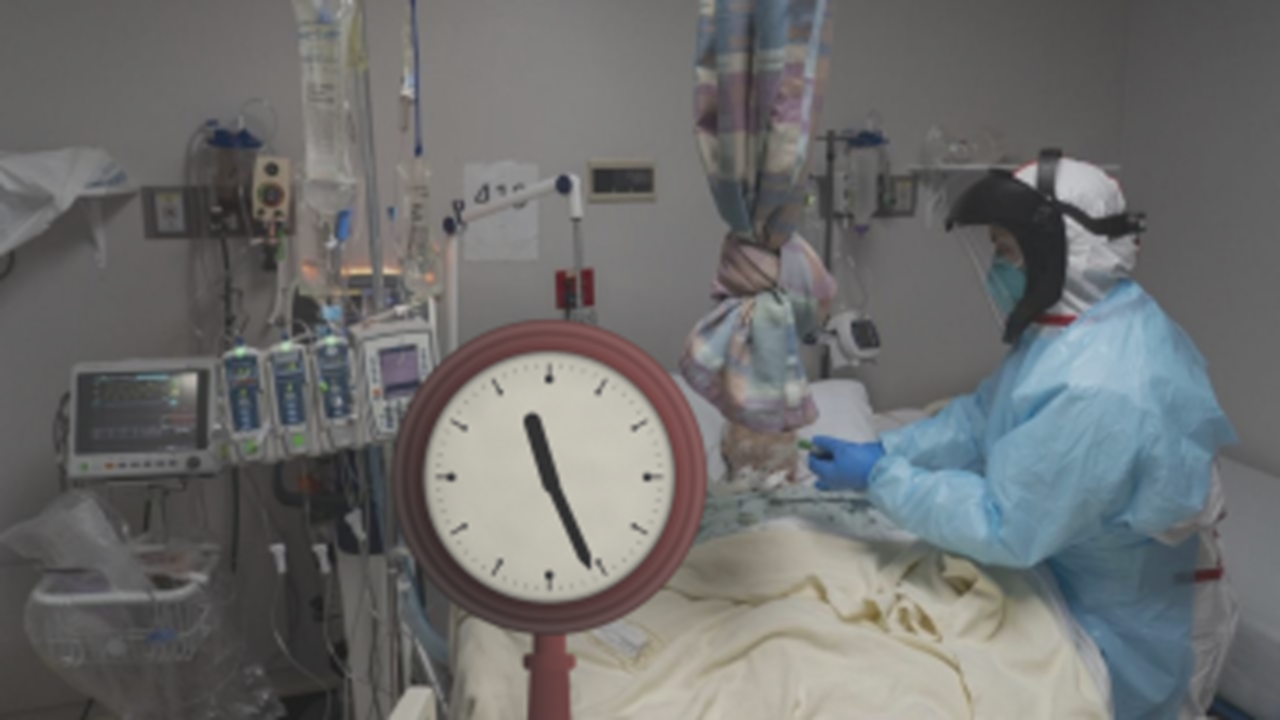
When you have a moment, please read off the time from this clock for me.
11:26
